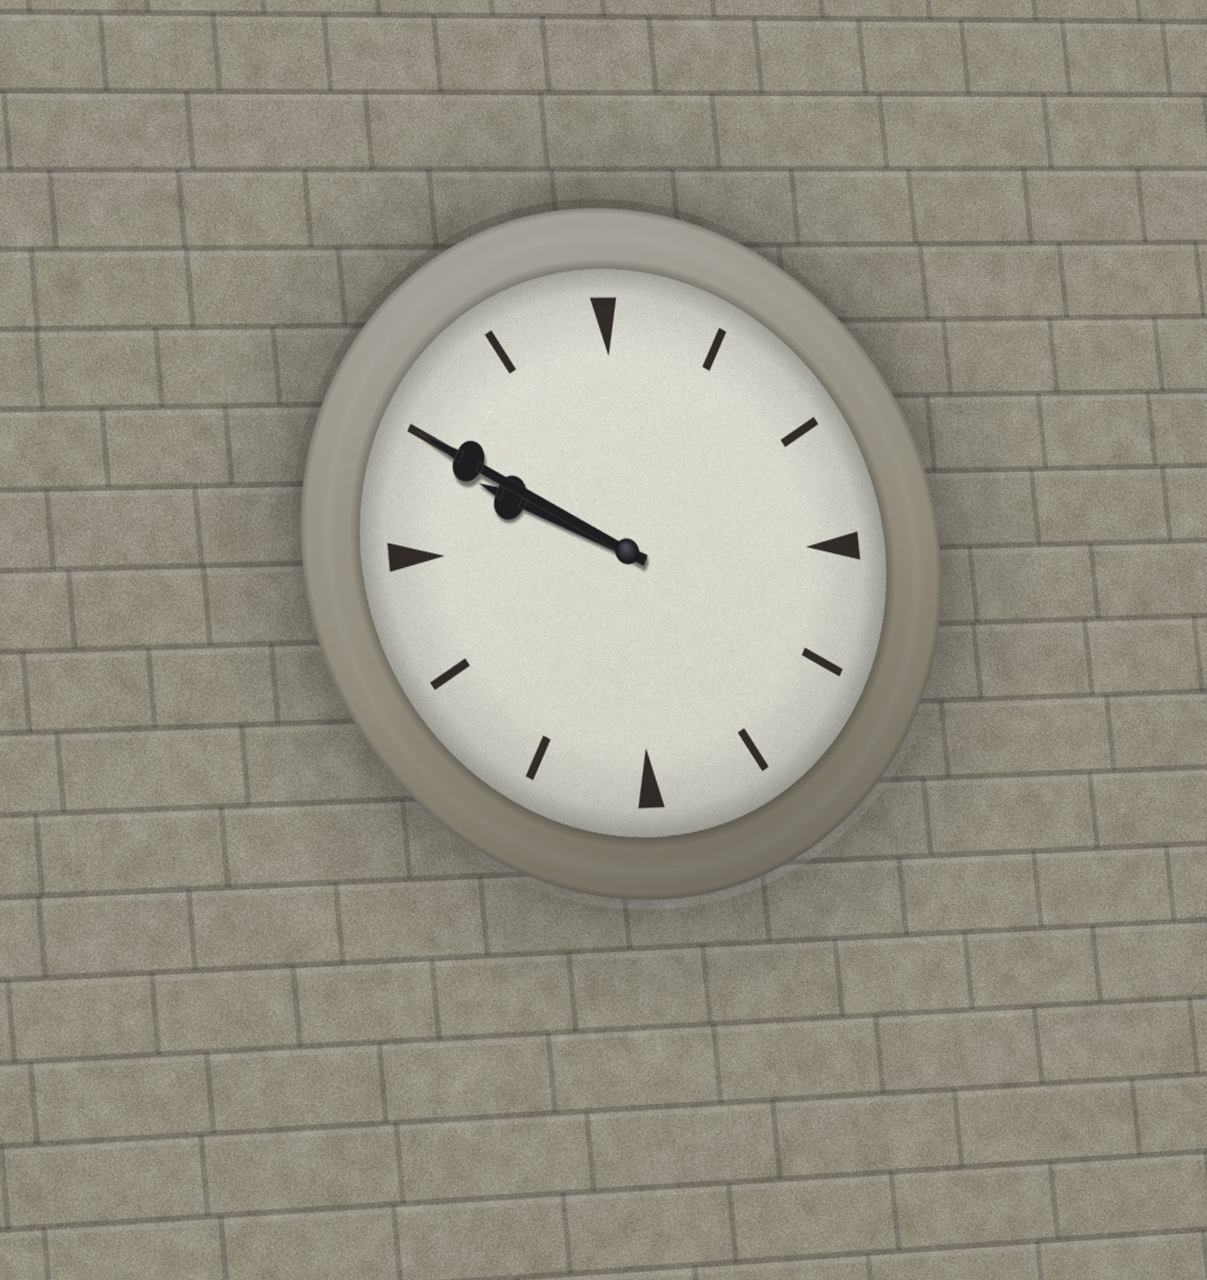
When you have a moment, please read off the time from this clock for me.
9:50
